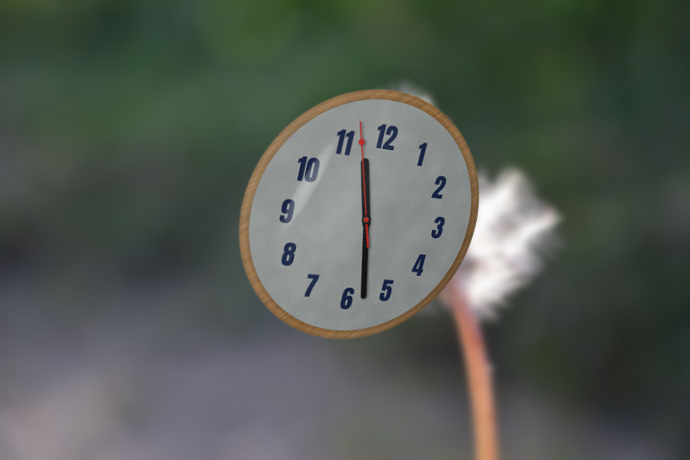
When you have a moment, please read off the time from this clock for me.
11:27:57
